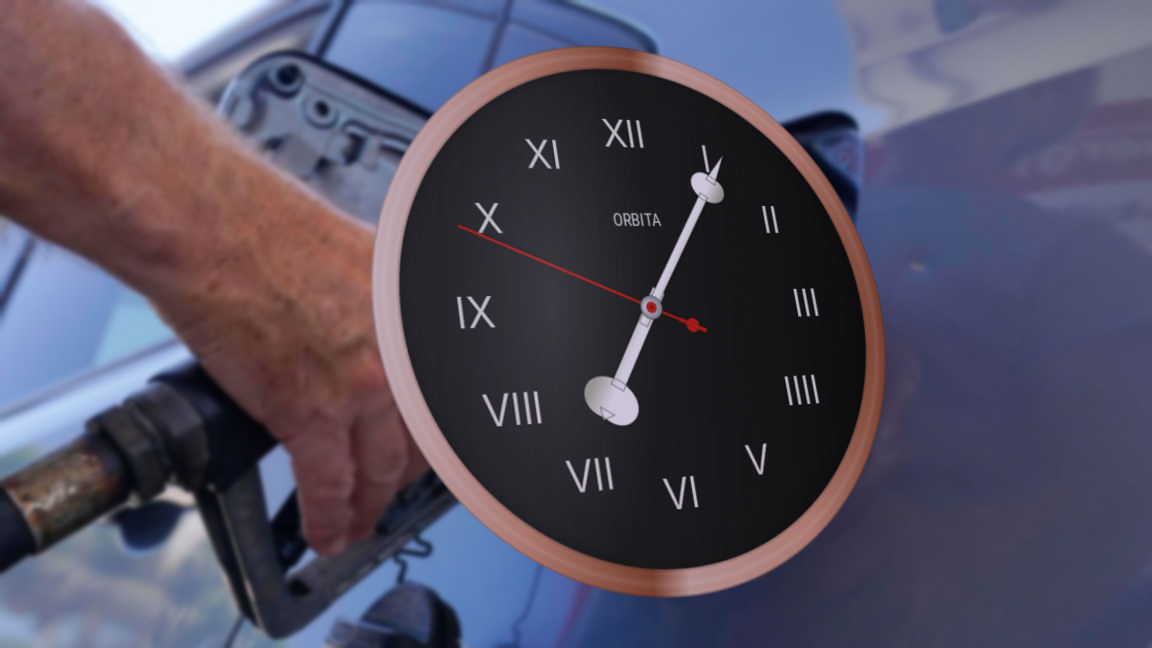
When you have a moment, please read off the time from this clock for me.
7:05:49
